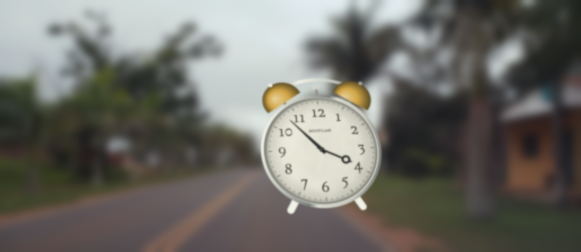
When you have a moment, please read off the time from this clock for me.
3:53
